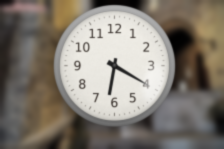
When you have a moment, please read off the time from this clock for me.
6:20
